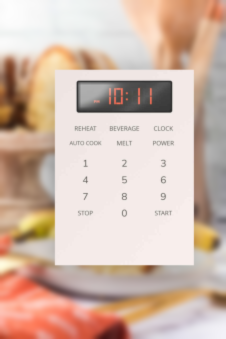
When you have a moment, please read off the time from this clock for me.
10:11
